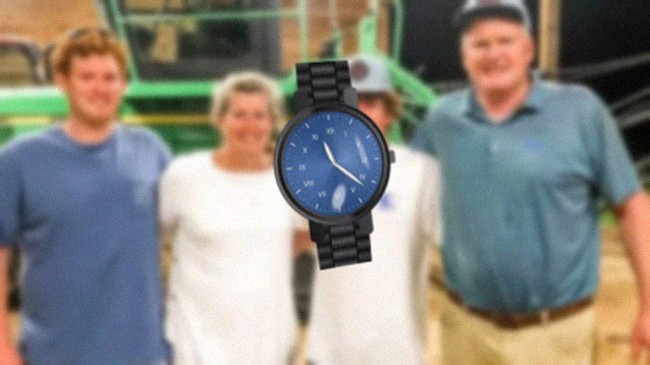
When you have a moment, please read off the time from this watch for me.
11:22
